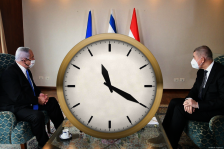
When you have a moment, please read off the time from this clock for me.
11:20
